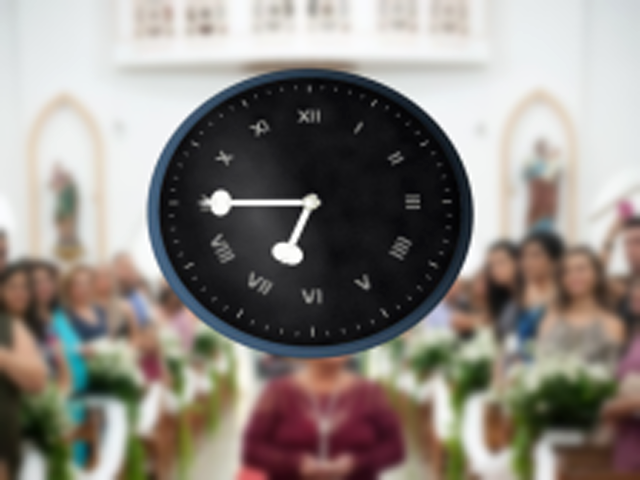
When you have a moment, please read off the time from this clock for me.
6:45
